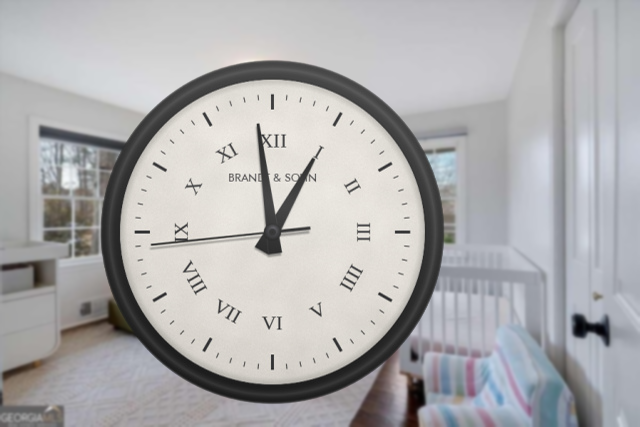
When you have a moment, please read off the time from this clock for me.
12:58:44
